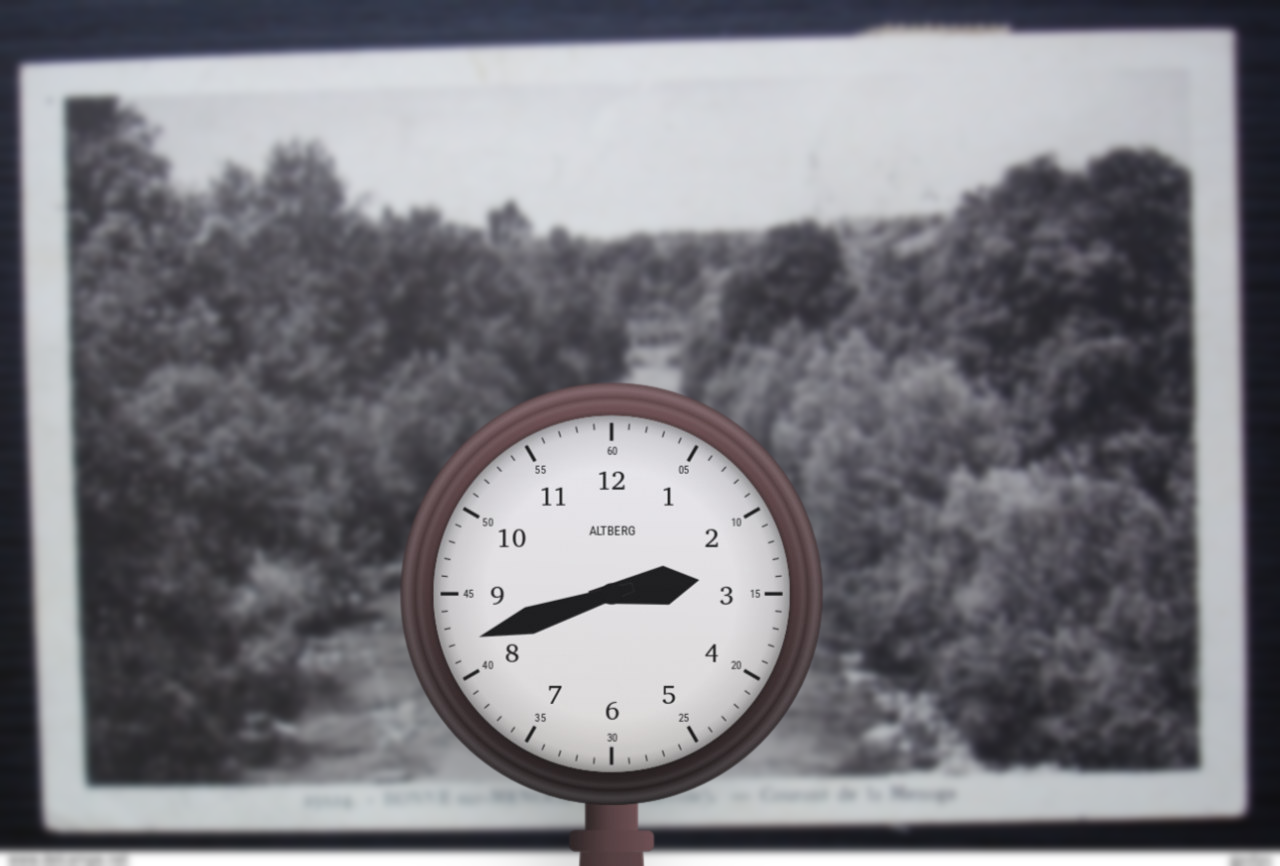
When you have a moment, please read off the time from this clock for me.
2:42
